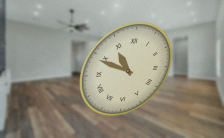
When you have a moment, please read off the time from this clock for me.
10:49
